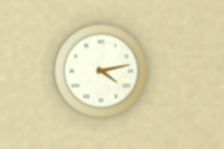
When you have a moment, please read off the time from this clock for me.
4:13
